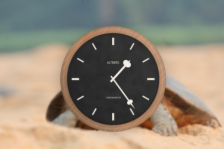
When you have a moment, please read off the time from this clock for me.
1:24
